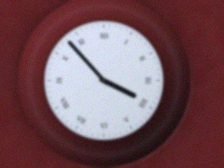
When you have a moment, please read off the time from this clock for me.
3:53
